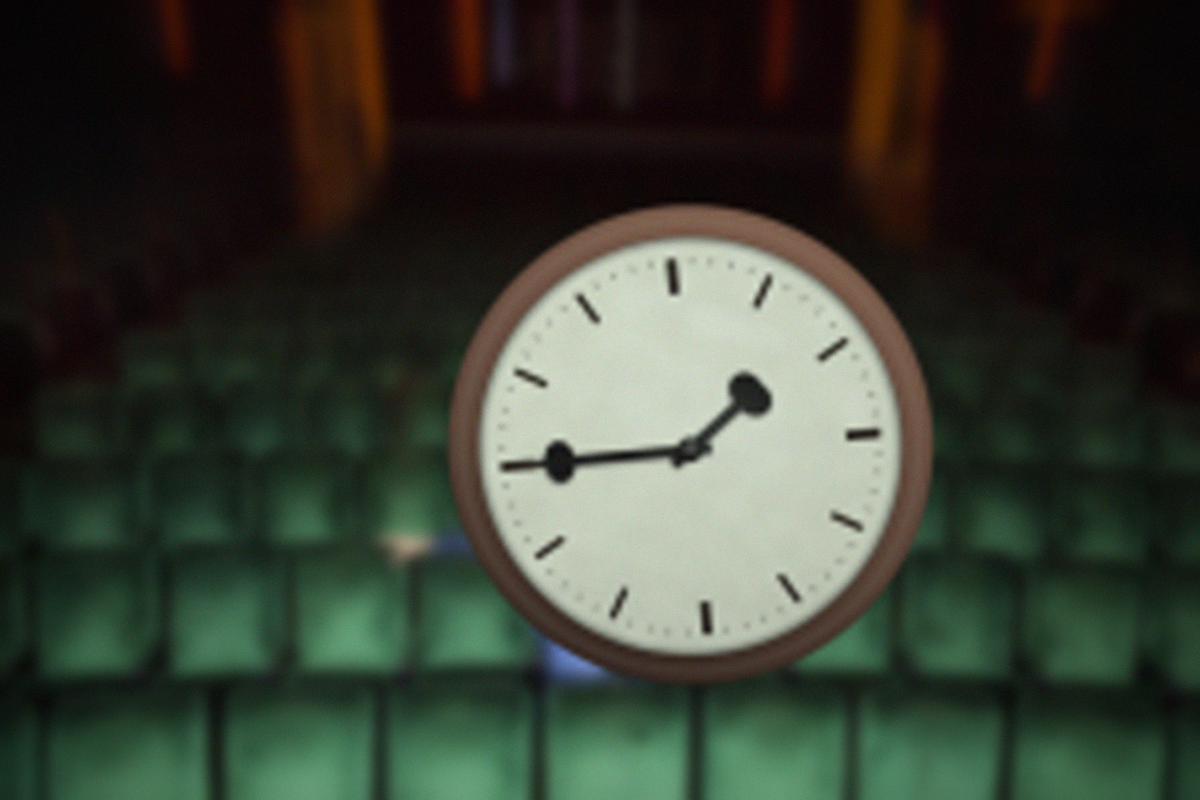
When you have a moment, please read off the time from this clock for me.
1:45
